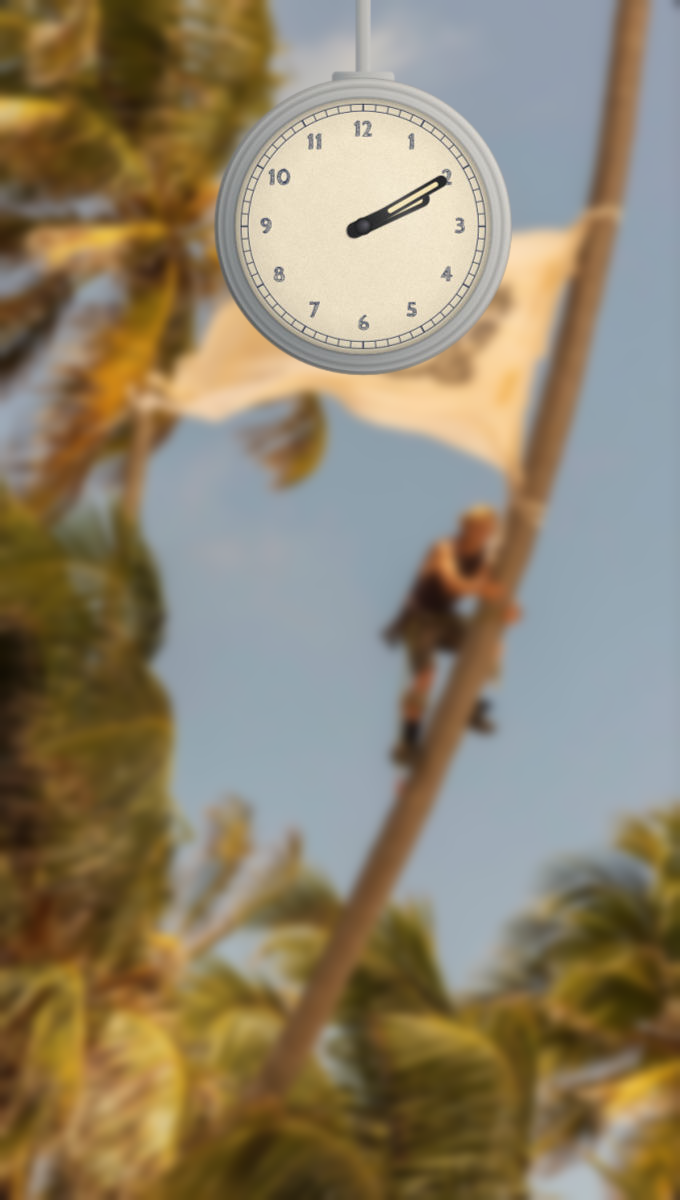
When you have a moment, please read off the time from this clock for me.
2:10
